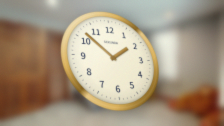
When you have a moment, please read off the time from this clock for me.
1:52
